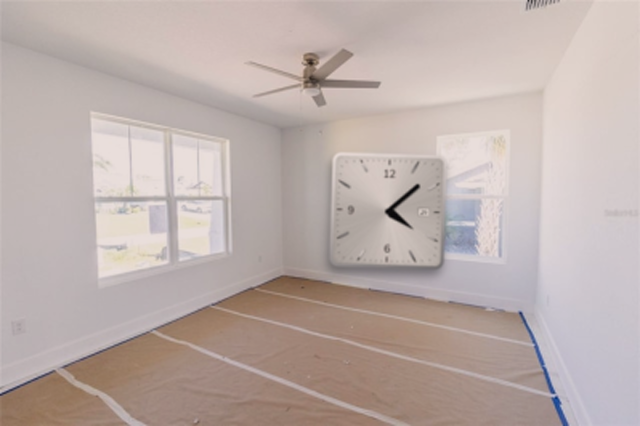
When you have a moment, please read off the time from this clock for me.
4:08
